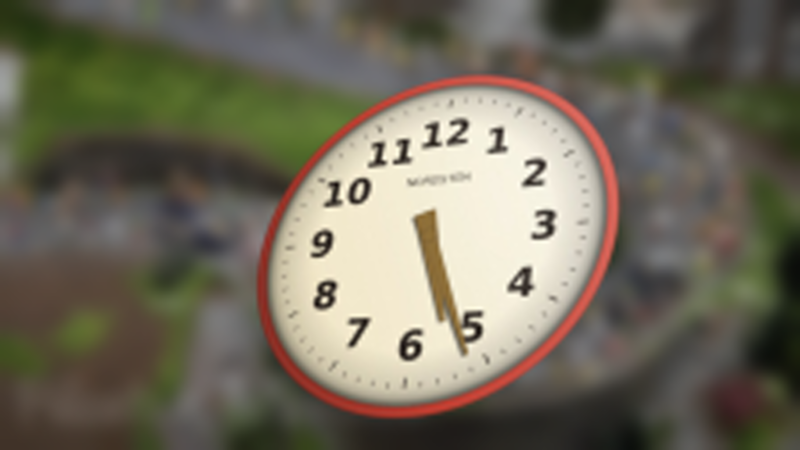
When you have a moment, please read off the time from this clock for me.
5:26
